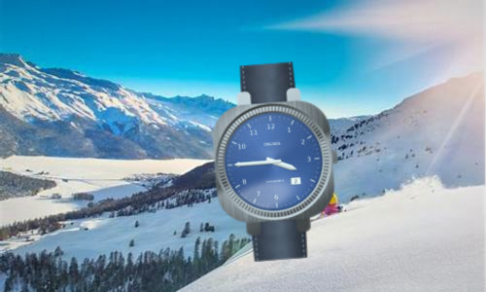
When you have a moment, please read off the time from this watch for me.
3:45
